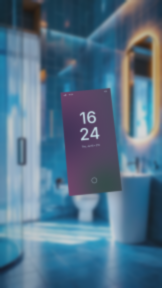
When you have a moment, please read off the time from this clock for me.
16:24
